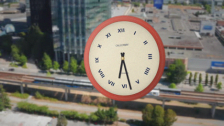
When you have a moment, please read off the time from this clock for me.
6:28
